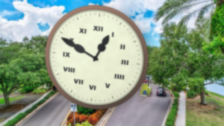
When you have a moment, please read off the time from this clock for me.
12:49
